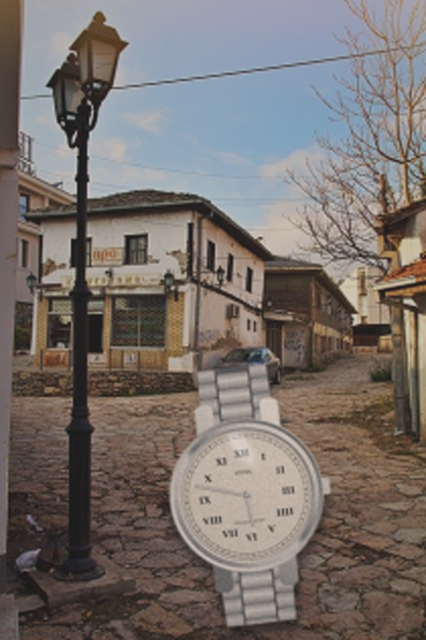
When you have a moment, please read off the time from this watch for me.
5:48
